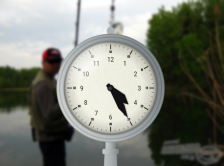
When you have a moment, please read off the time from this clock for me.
4:25
